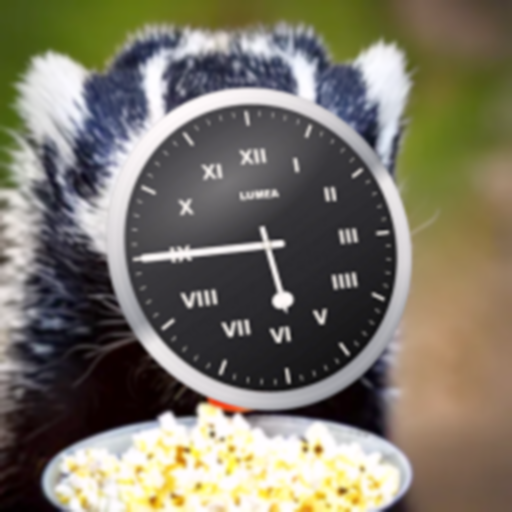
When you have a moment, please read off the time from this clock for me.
5:45
